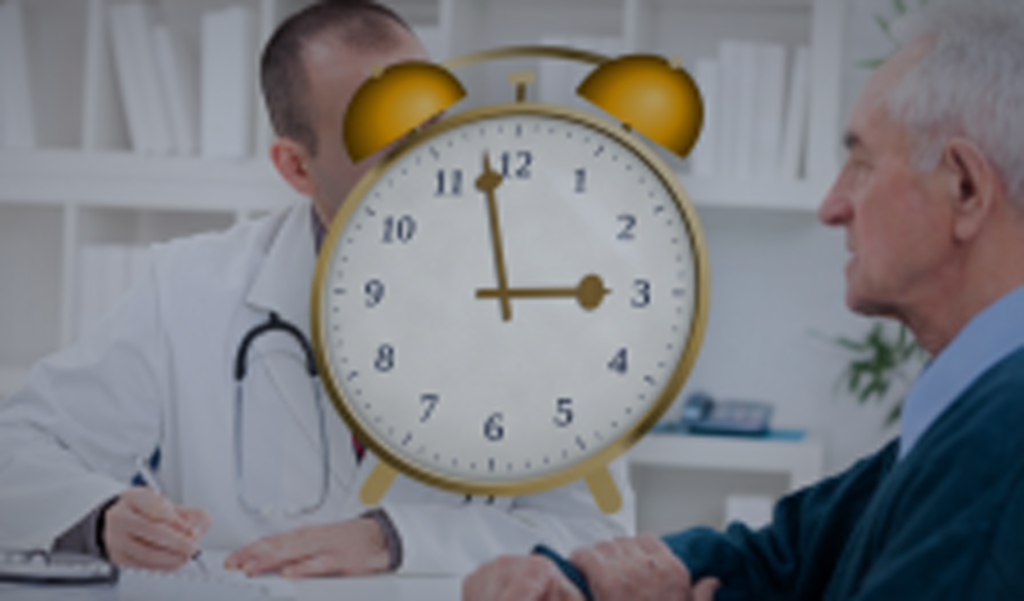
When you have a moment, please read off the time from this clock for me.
2:58
